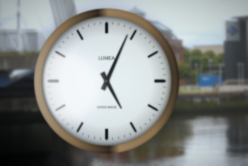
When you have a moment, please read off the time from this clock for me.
5:04
